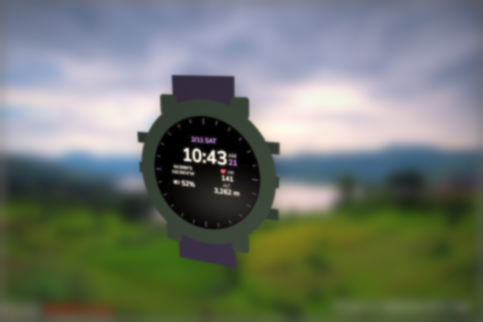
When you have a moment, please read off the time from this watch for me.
10:43
